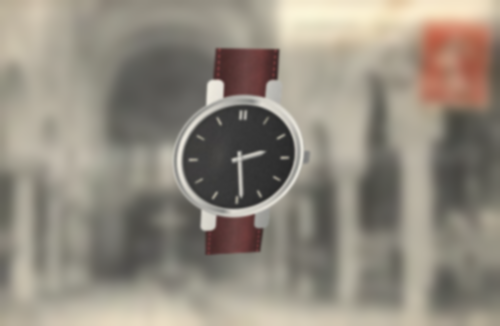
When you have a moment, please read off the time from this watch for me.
2:29
